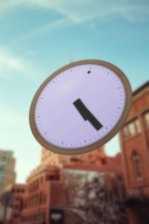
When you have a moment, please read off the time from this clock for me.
4:21
